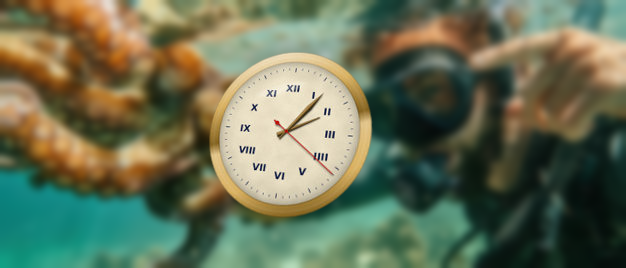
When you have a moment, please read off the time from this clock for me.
2:06:21
